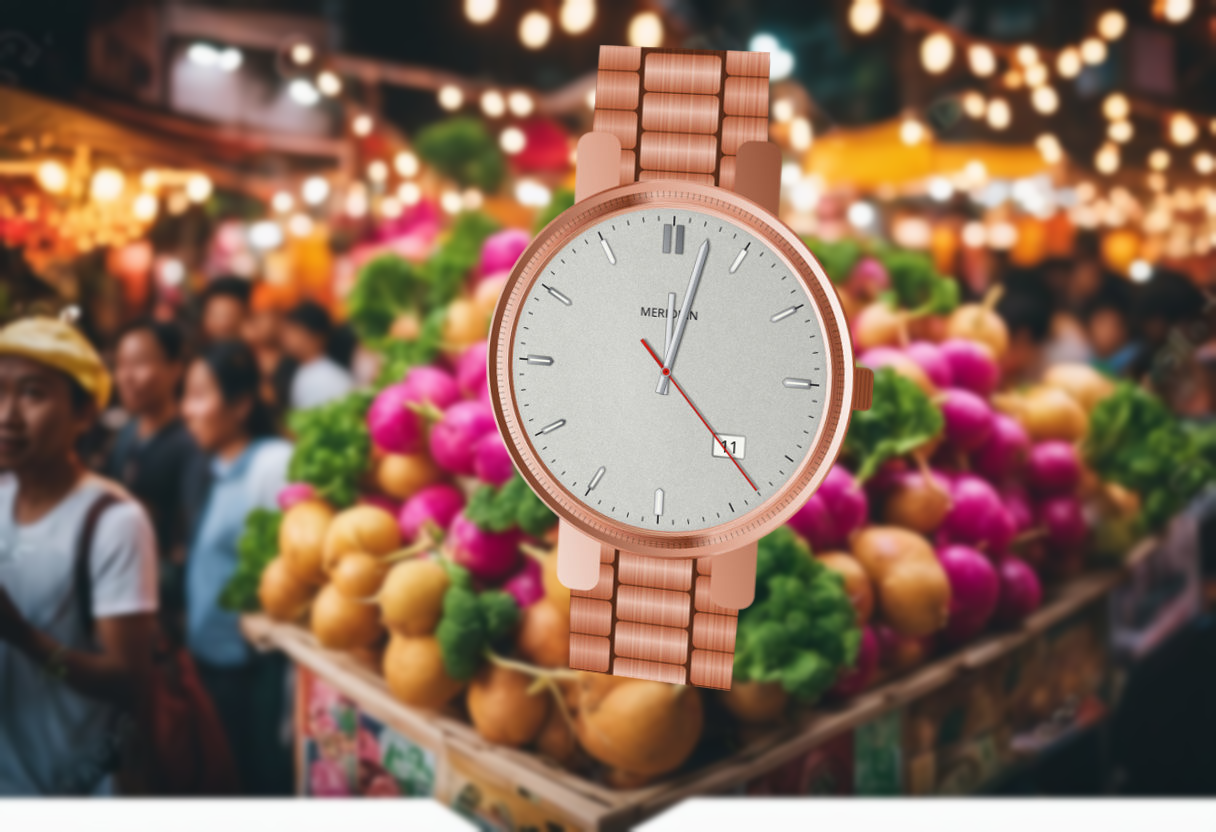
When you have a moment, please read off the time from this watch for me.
12:02:23
